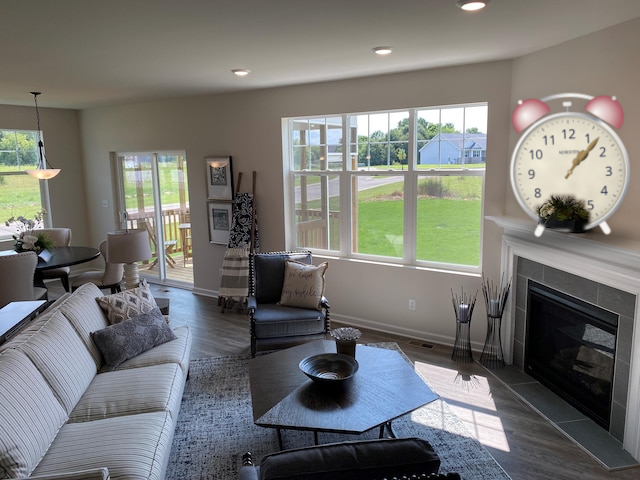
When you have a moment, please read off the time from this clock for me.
1:07
